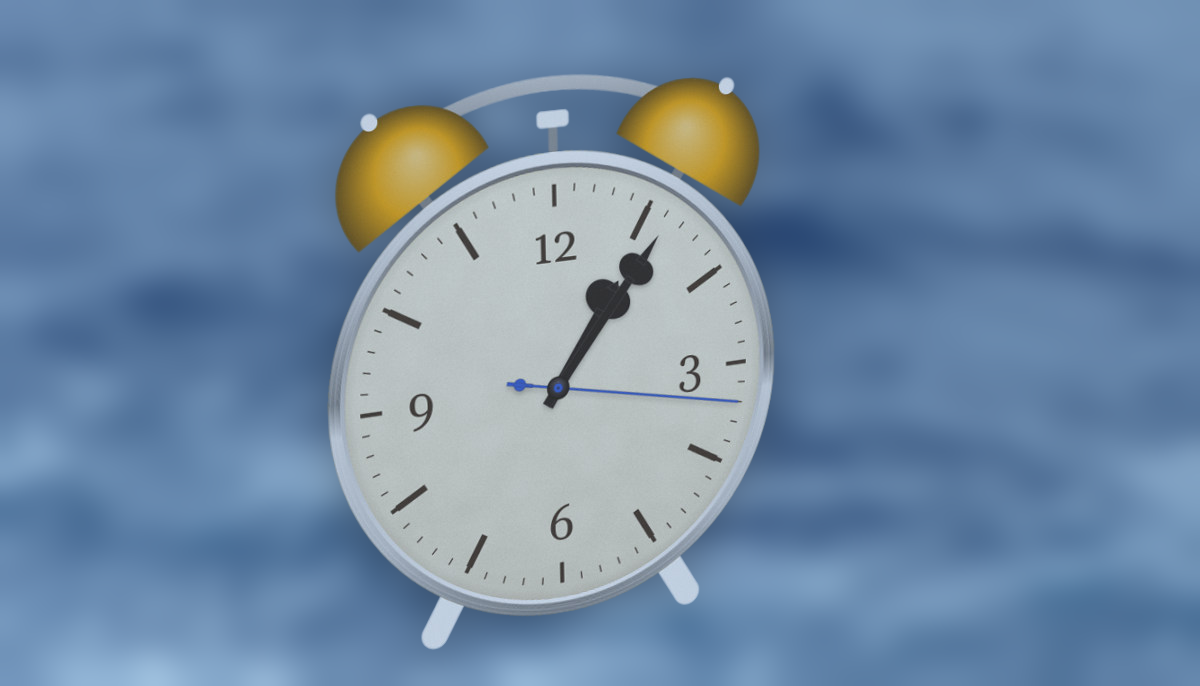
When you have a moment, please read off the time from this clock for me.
1:06:17
